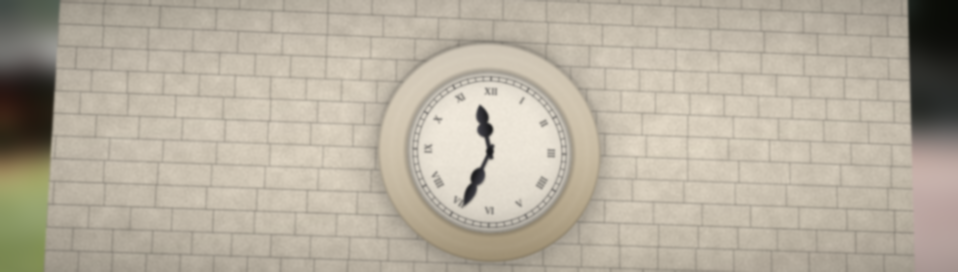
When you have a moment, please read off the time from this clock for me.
11:34
